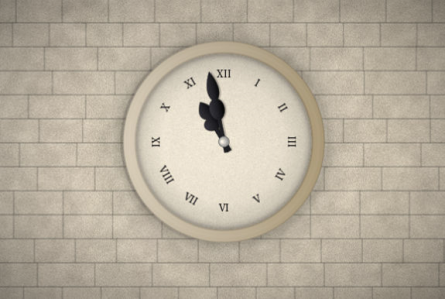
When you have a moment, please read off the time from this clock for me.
10:58
